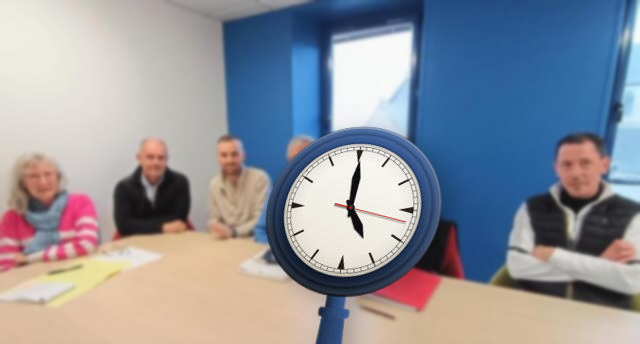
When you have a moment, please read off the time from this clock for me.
5:00:17
